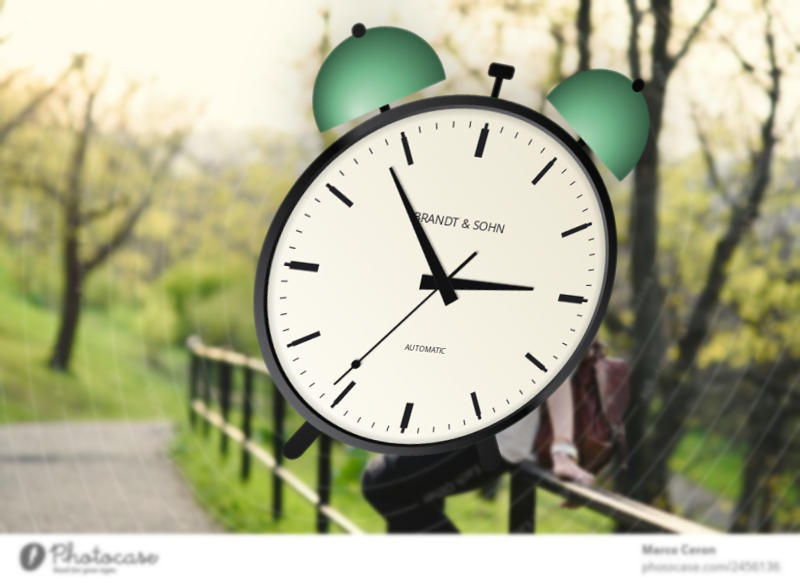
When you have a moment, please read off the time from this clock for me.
2:53:36
